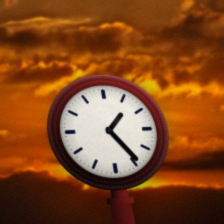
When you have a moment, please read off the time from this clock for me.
1:24
